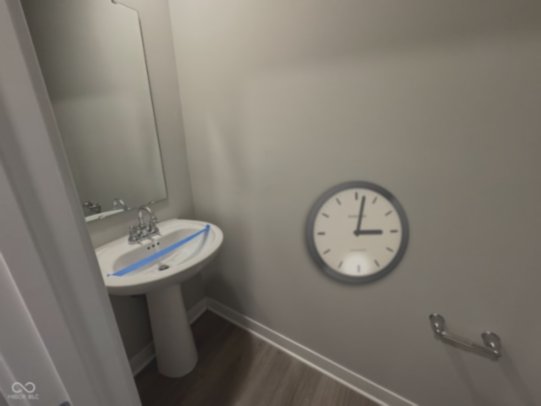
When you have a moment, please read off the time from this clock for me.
3:02
